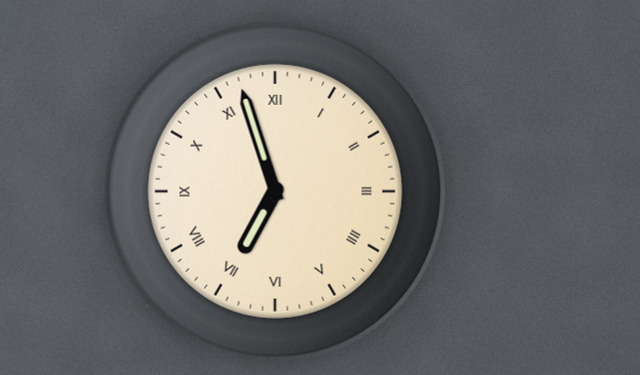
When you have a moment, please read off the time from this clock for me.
6:57
